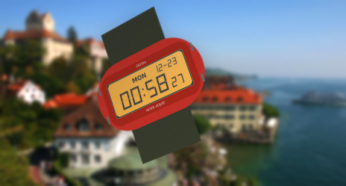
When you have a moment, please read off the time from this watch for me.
0:58:27
